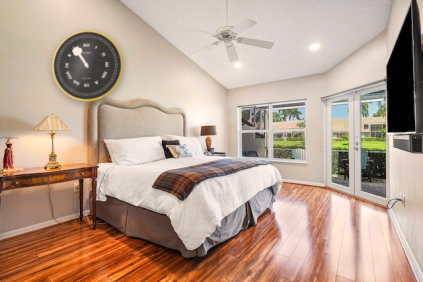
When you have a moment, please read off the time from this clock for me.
10:54
